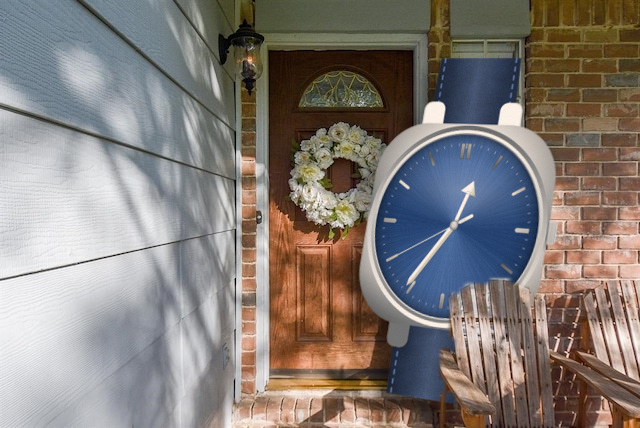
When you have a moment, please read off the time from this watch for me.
12:35:40
